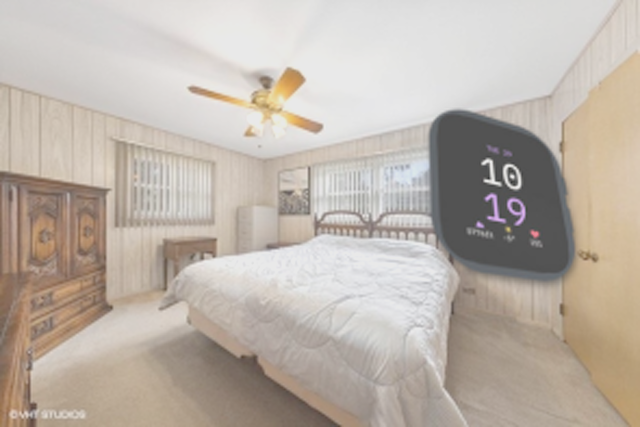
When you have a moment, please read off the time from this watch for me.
10:19
